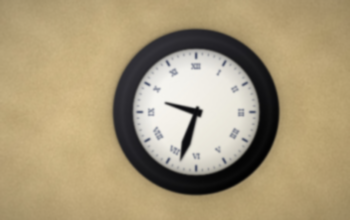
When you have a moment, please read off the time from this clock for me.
9:33
